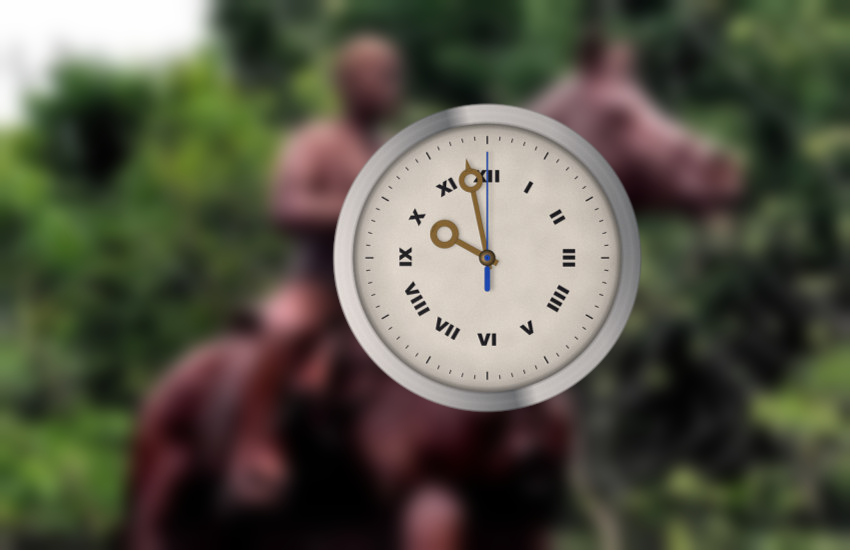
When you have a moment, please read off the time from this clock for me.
9:58:00
